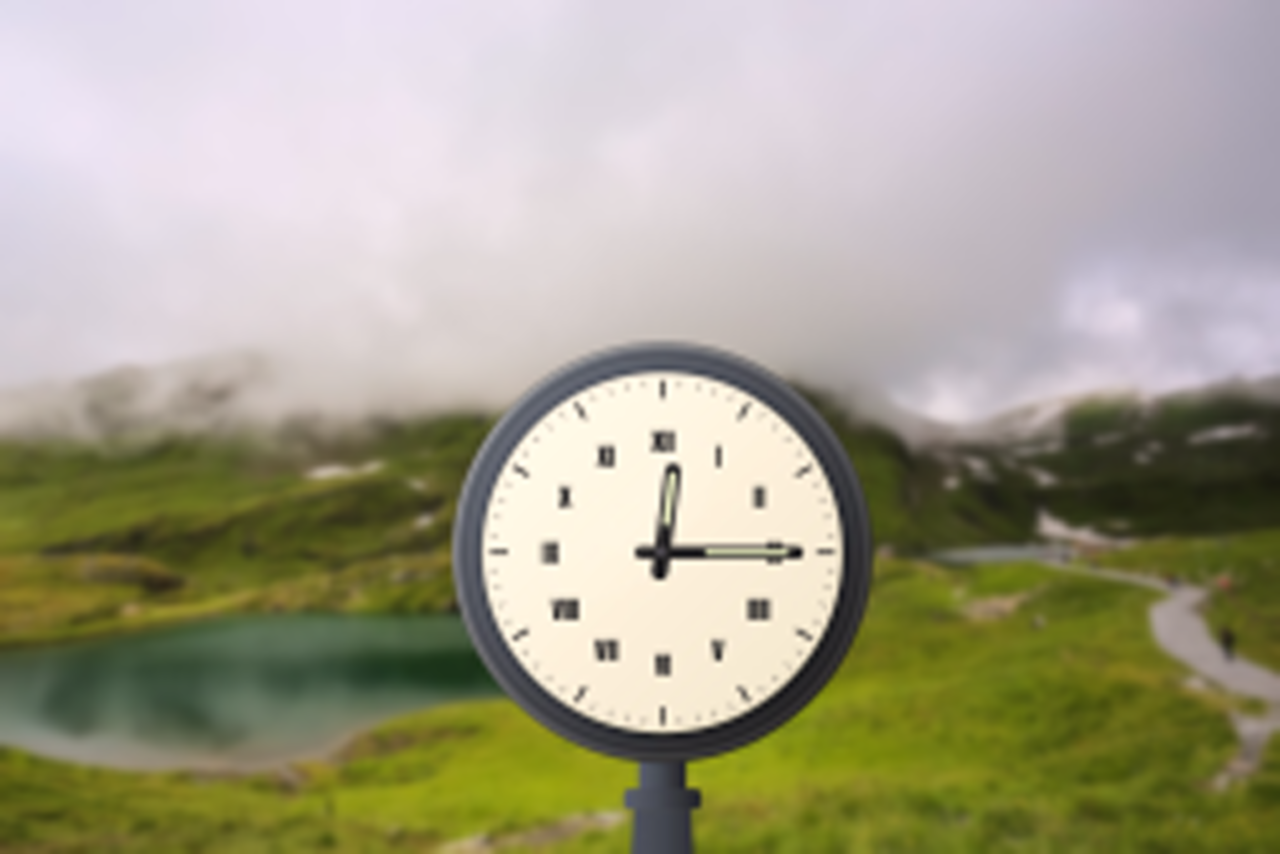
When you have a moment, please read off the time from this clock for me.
12:15
